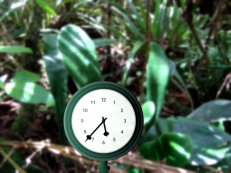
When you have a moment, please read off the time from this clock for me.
5:37
